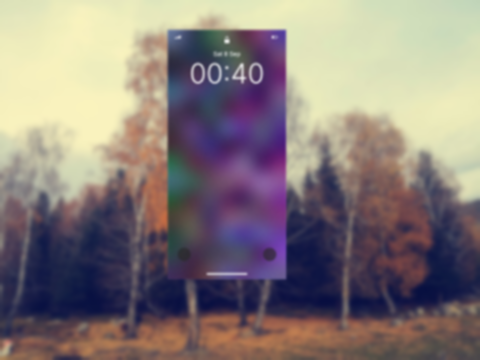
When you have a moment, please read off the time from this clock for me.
0:40
